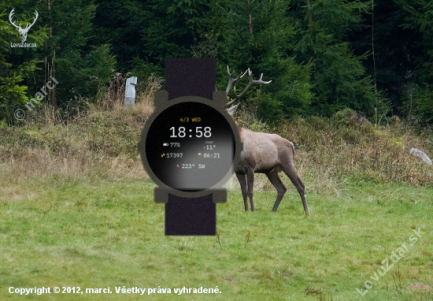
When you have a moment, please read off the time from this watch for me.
18:58
